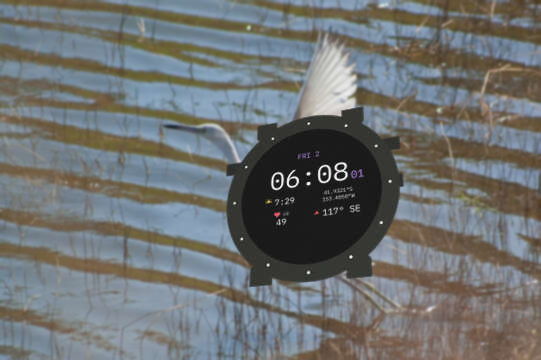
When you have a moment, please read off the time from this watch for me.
6:08:01
